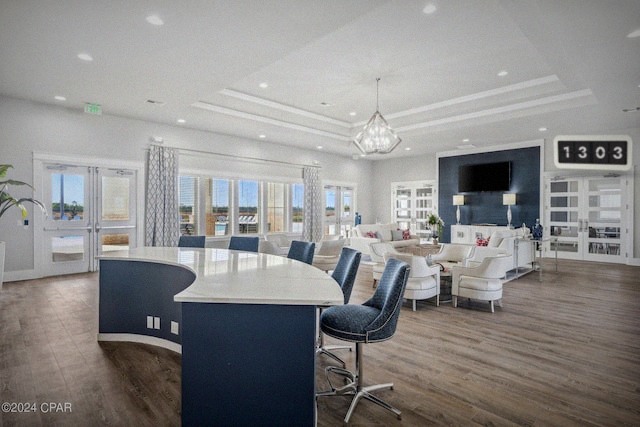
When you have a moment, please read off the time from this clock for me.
13:03
